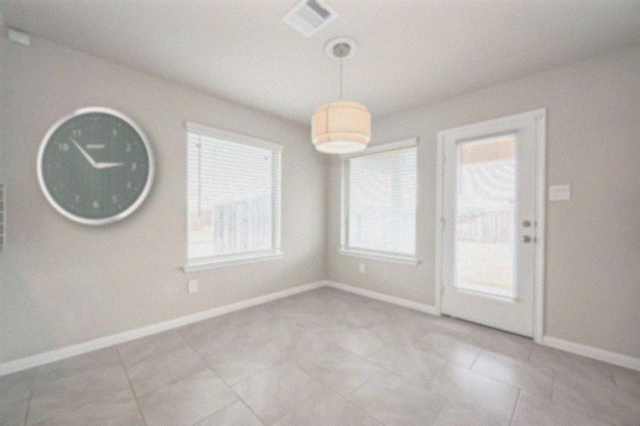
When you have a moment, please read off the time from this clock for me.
2:53
